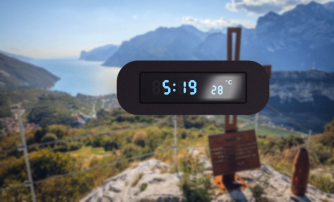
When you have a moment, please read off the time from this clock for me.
5:19
